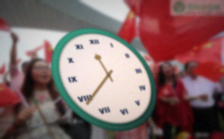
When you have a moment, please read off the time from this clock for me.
11:39
